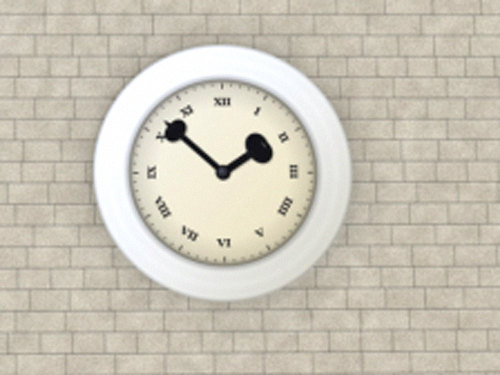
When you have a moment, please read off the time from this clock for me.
1:52
